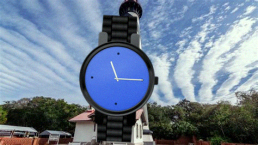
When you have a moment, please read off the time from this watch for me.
11:15
